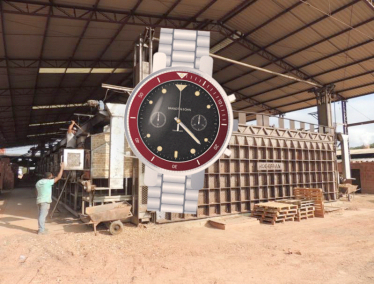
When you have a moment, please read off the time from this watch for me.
4:22
